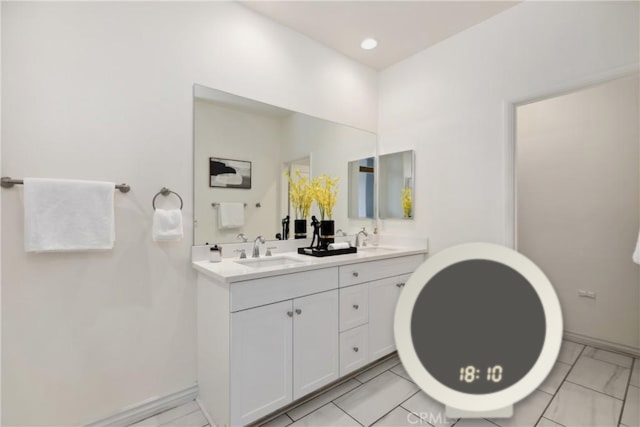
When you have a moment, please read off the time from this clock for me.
18:10
